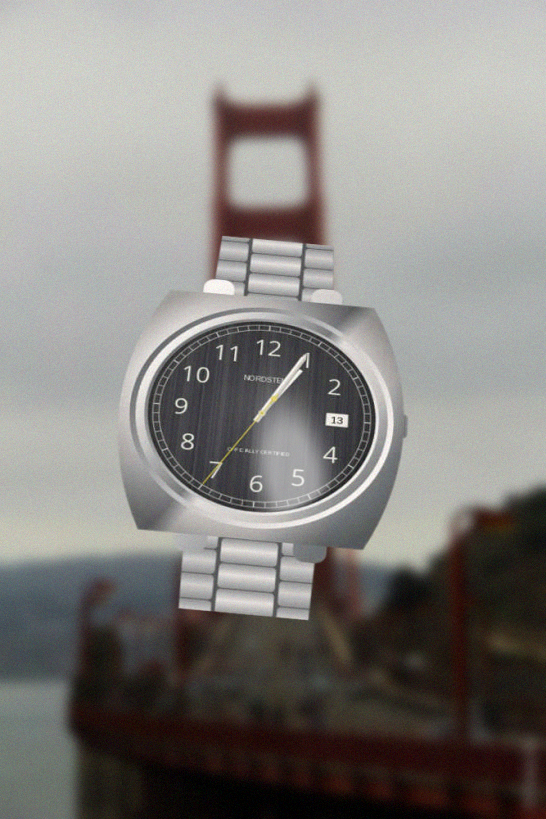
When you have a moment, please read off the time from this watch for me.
1:04:35
